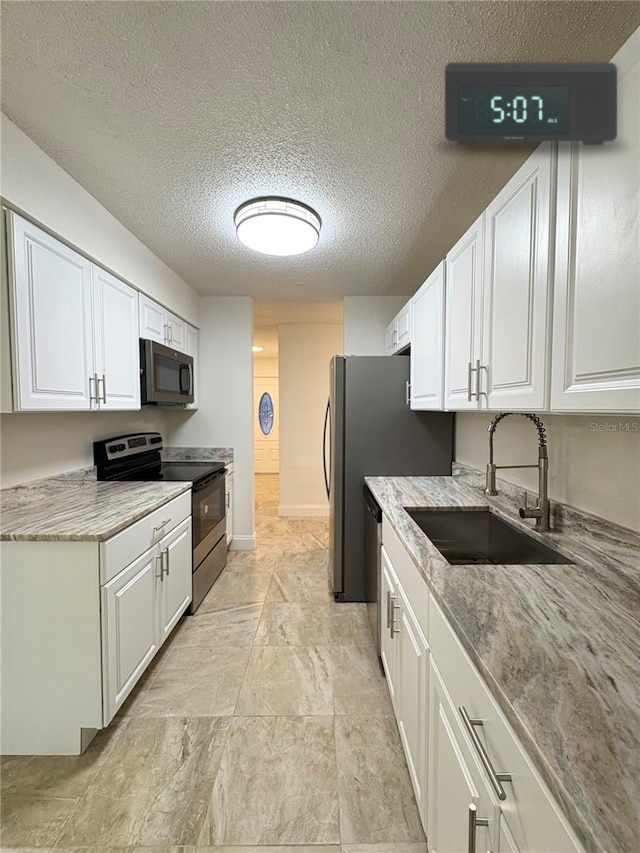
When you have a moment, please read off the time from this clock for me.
5:07
